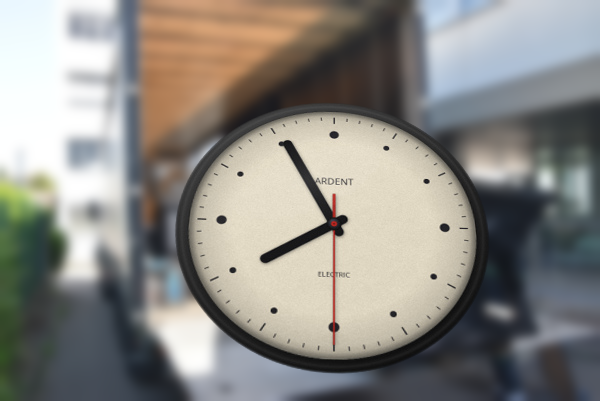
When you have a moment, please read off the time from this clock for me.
7:55:30
